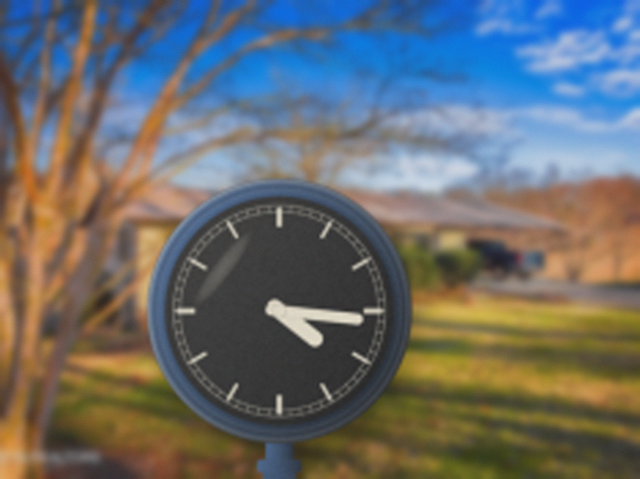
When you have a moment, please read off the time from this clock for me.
4:16
